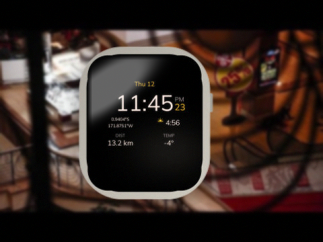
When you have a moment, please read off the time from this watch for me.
11:45:23
